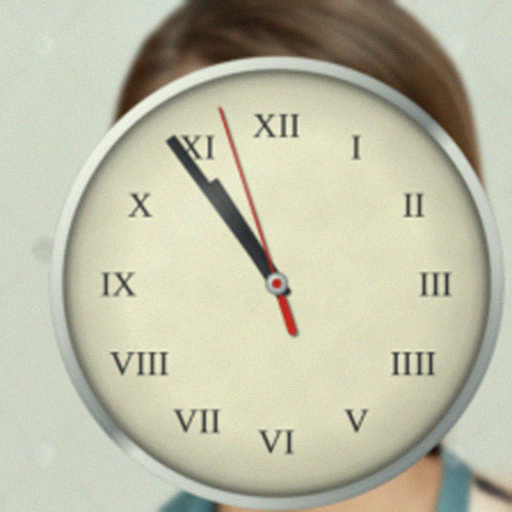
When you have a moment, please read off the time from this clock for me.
10:53:57
